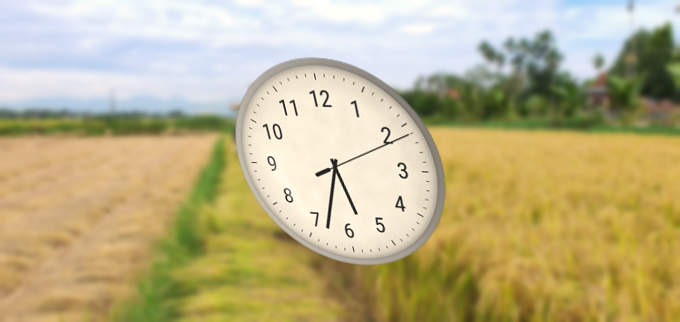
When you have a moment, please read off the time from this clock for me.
5:33:11
